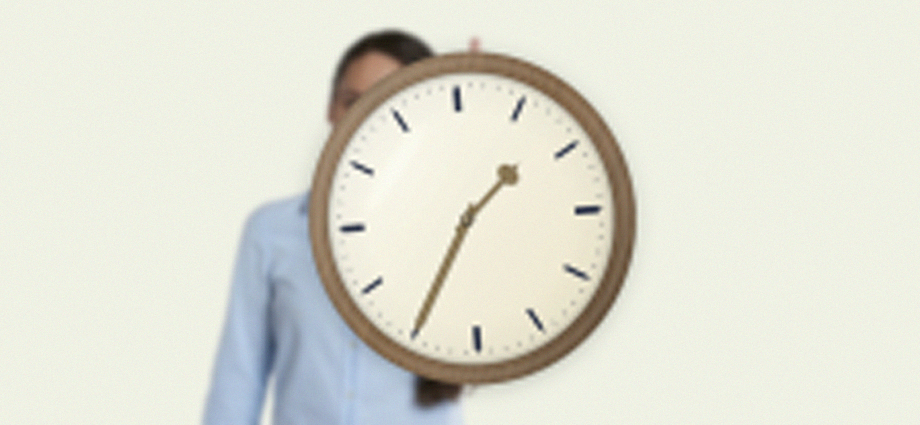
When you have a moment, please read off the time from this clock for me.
1:35
